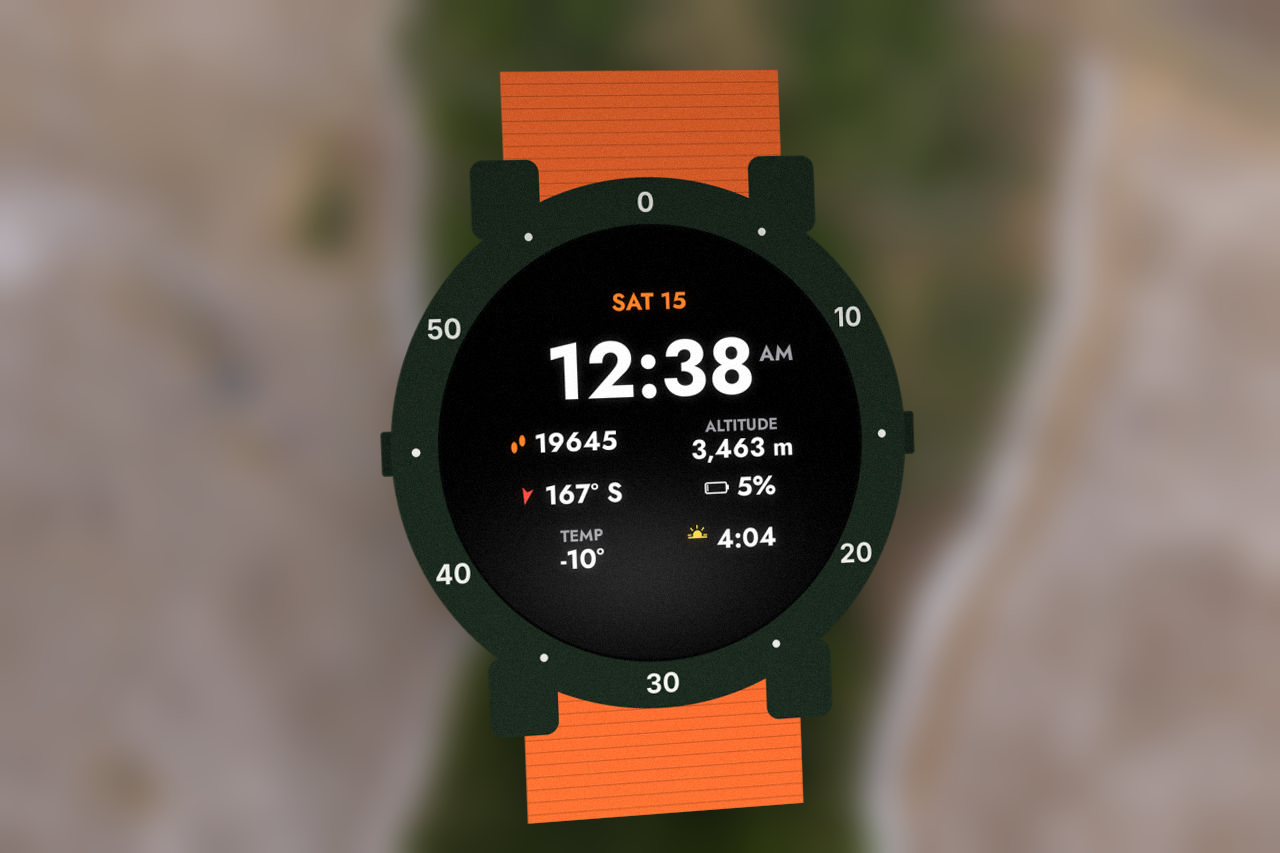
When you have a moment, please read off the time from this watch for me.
12:38
